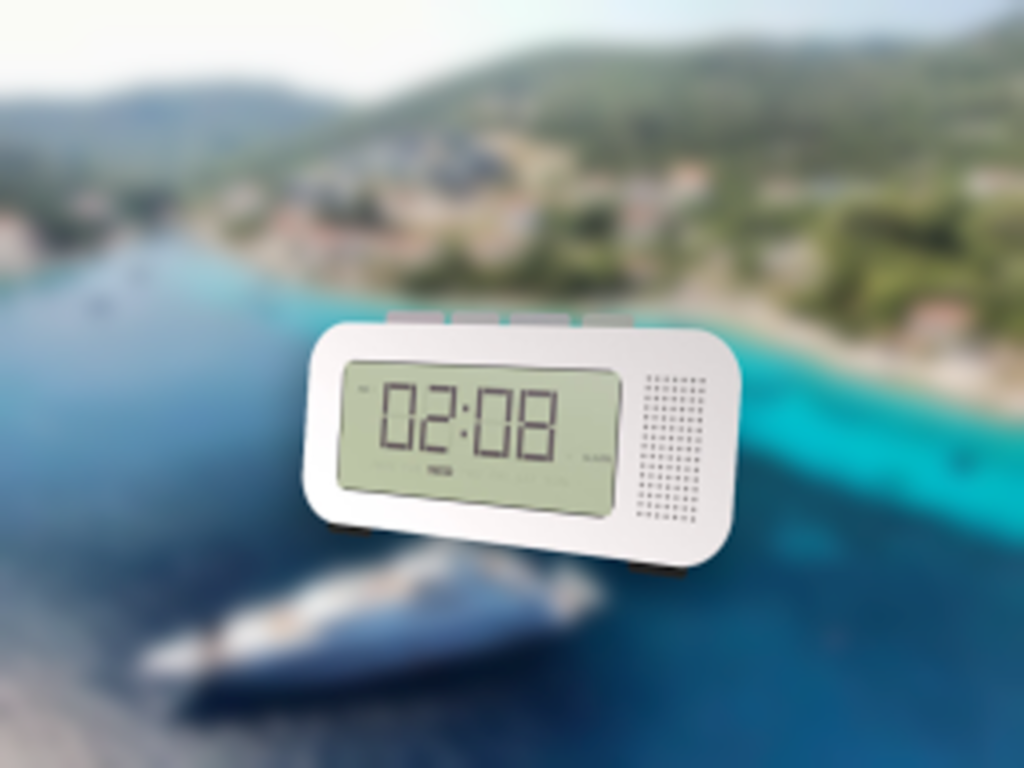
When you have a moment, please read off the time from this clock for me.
2:08
